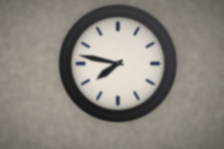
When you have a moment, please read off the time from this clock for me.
7:47
